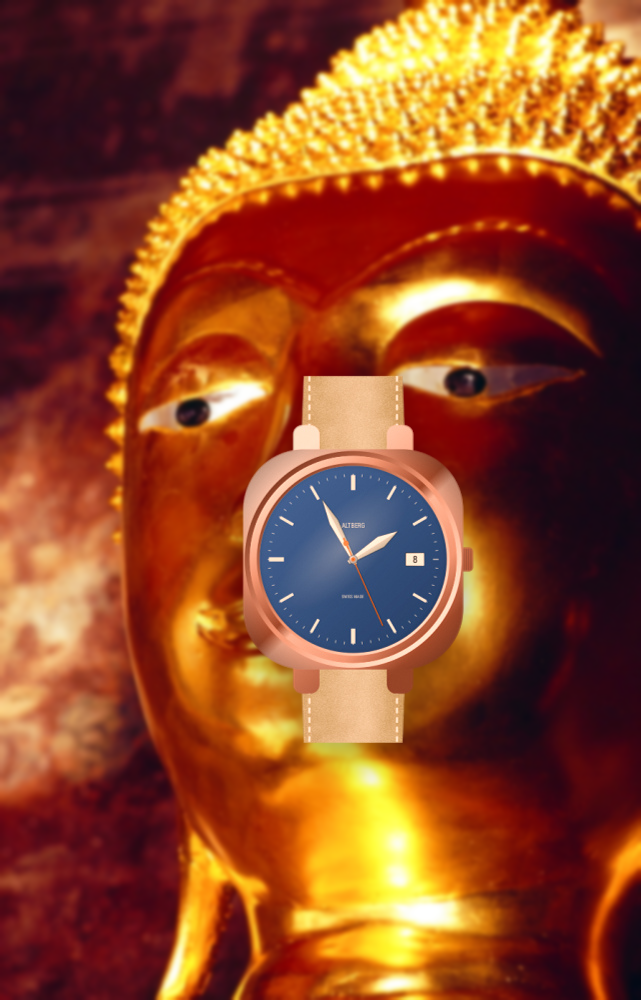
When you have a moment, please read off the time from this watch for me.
1:55:26
